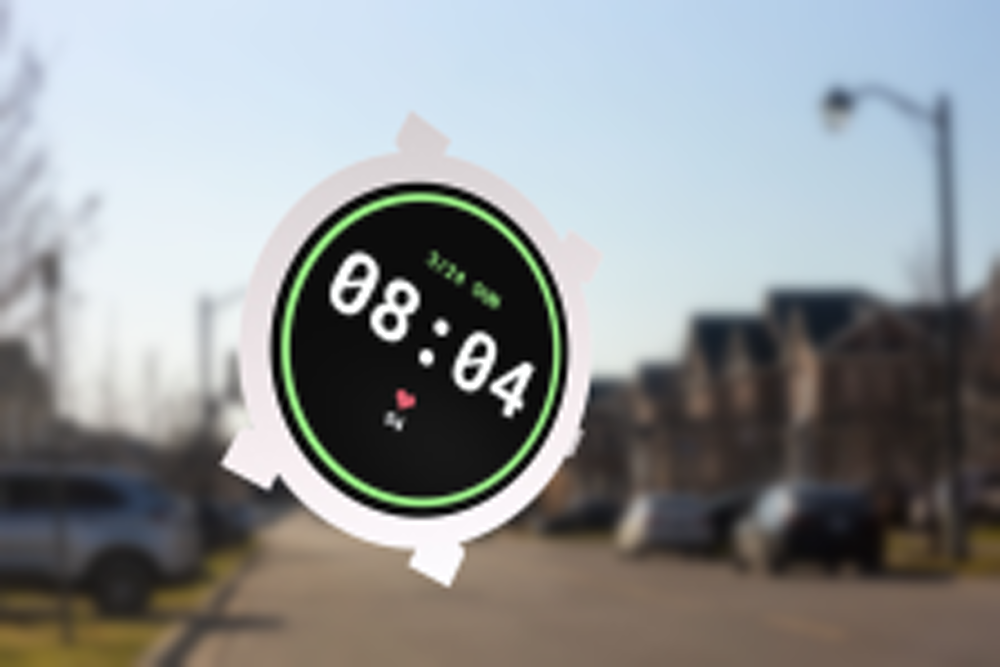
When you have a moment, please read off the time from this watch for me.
8:04
